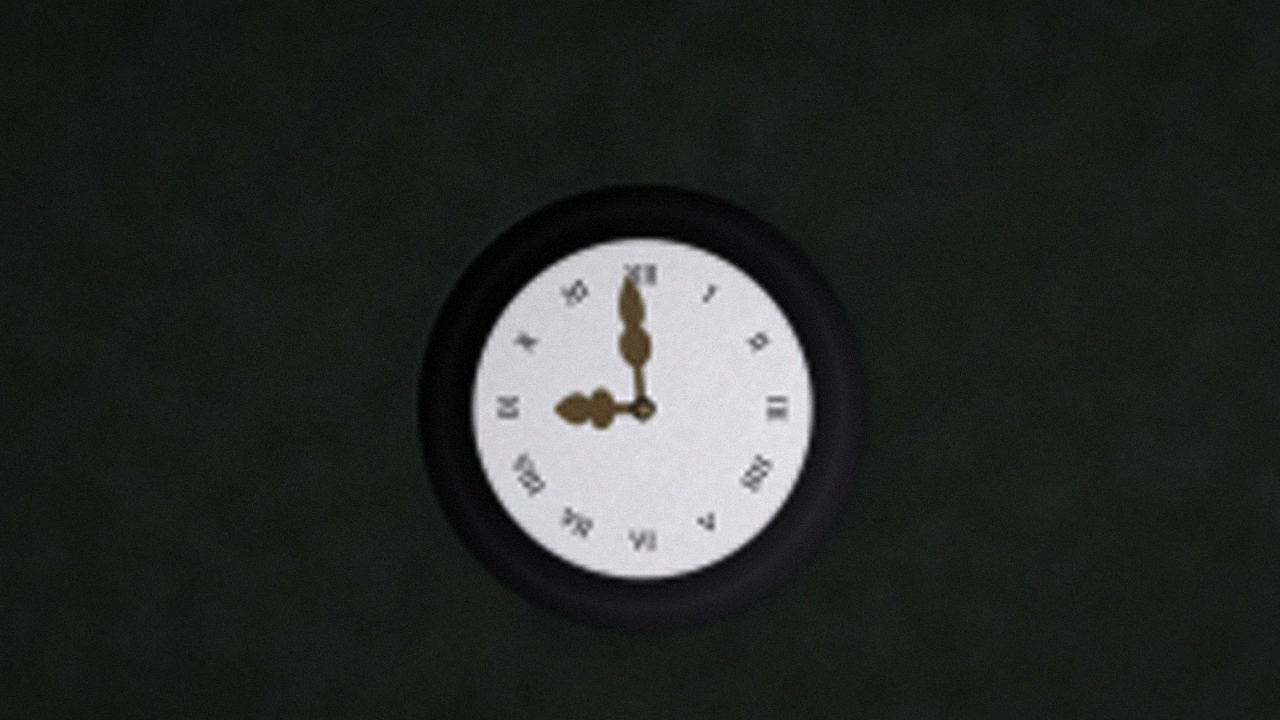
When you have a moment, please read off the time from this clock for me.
8:59
